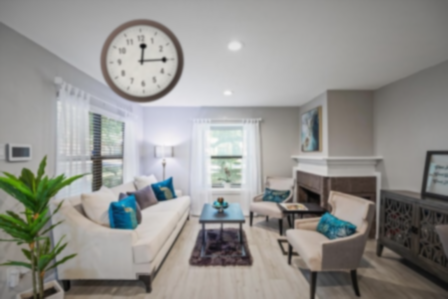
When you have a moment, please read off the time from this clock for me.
12:15
